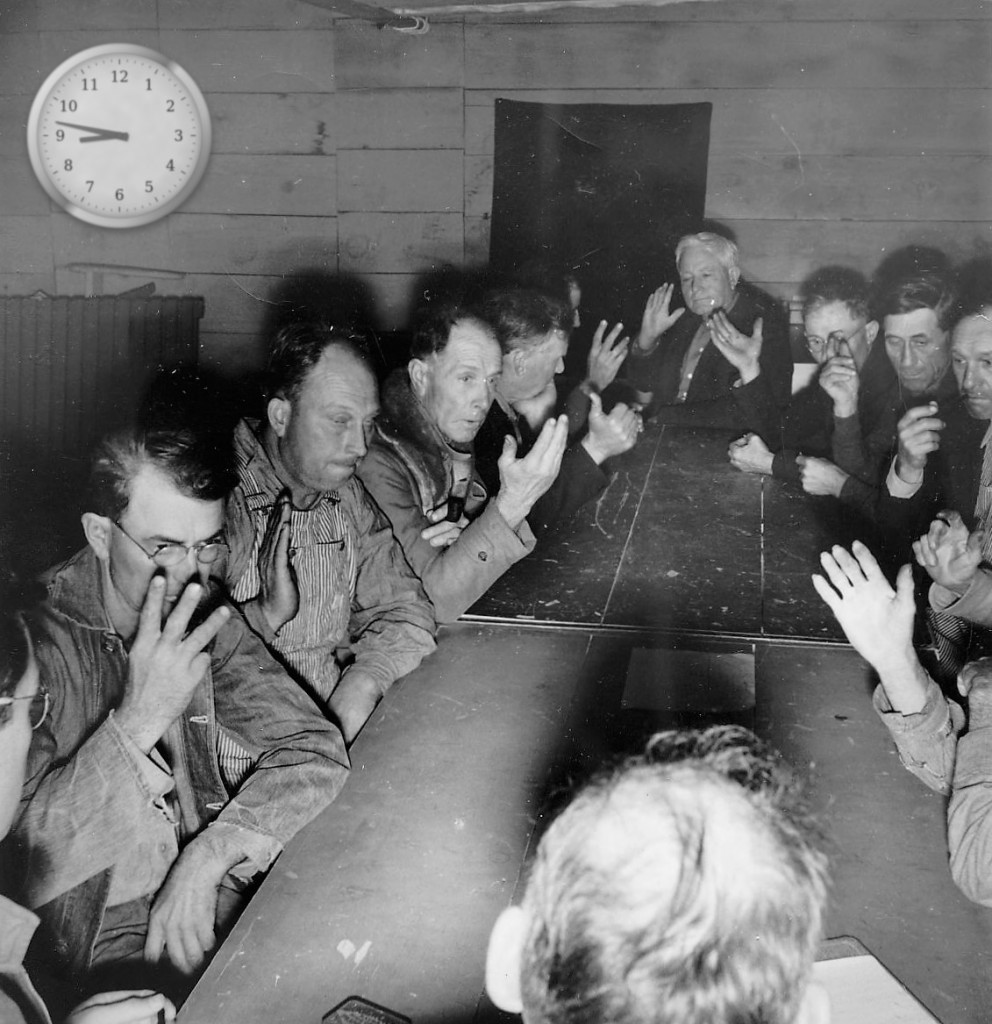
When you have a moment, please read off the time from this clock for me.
8:47
